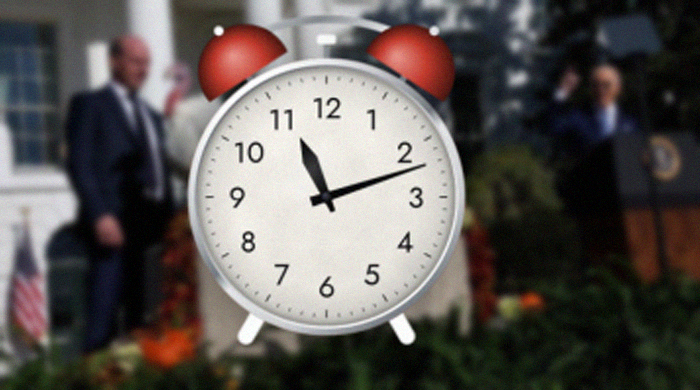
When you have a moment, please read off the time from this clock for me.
11:12
